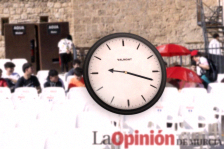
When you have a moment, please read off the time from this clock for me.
9:18
